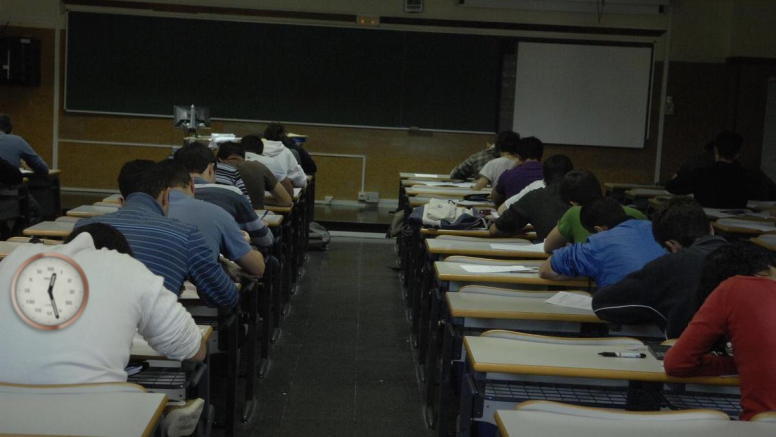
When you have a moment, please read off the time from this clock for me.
12:27
